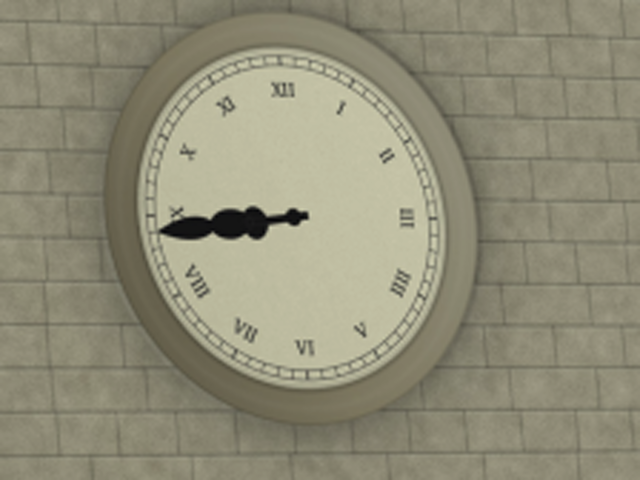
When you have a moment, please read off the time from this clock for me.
8:44
